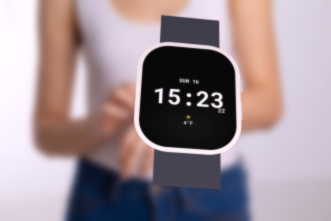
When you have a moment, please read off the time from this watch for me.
15:23
